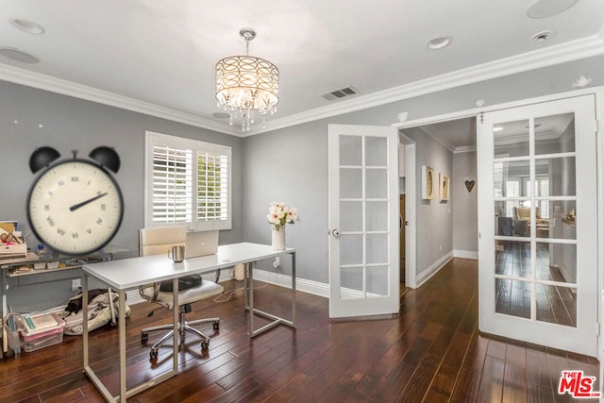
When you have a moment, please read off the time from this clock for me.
2:11
